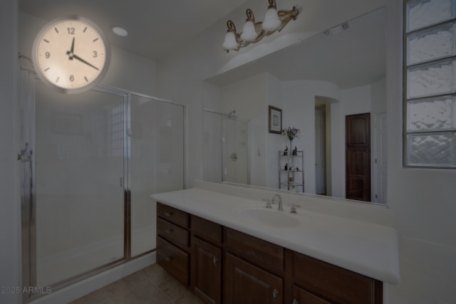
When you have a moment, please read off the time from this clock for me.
12:20
